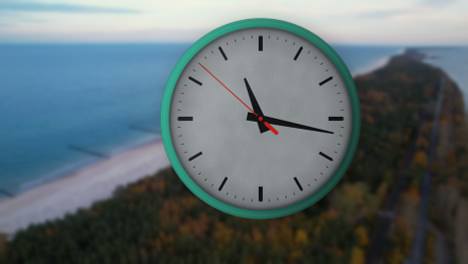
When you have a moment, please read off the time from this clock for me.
11:16:52
